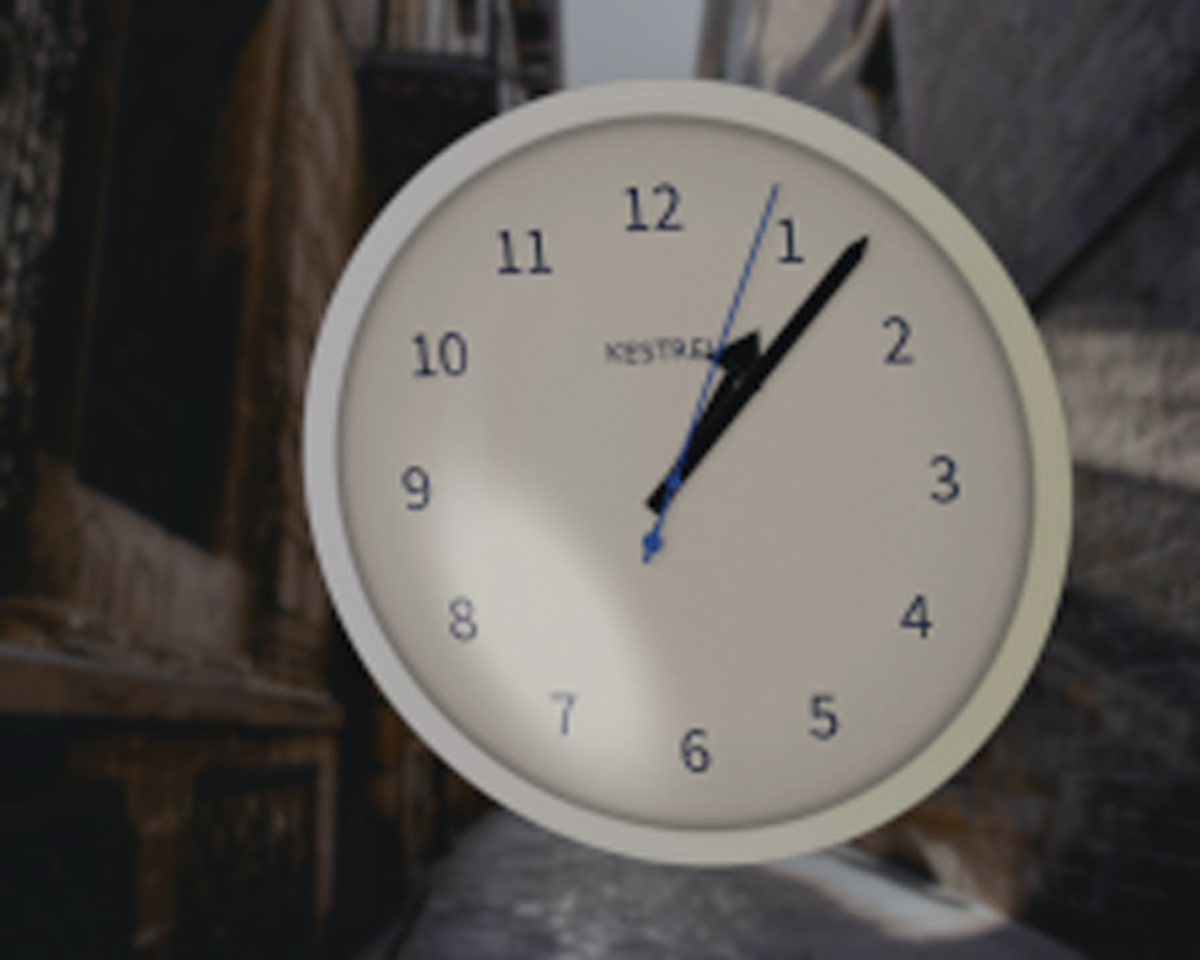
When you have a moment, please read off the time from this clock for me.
1:07:04
